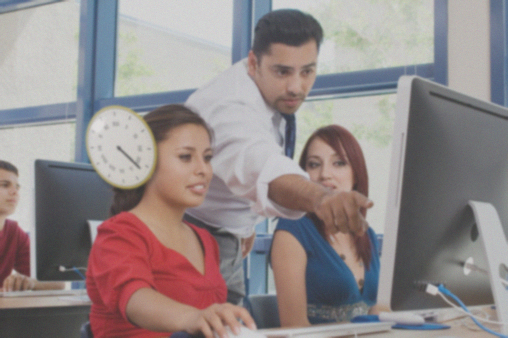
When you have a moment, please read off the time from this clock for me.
4:22
